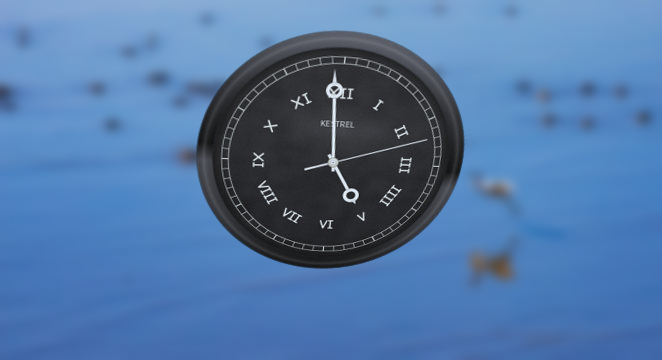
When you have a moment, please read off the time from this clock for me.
4:59:12
